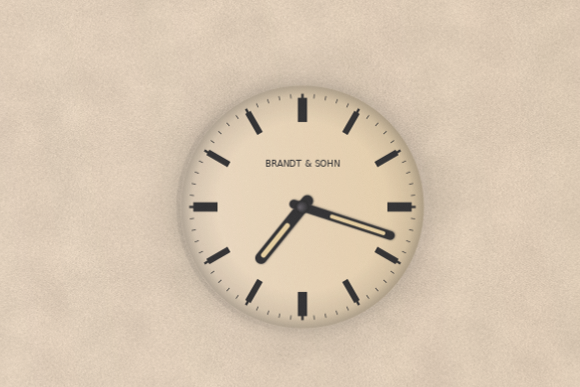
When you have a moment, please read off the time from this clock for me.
7:18
